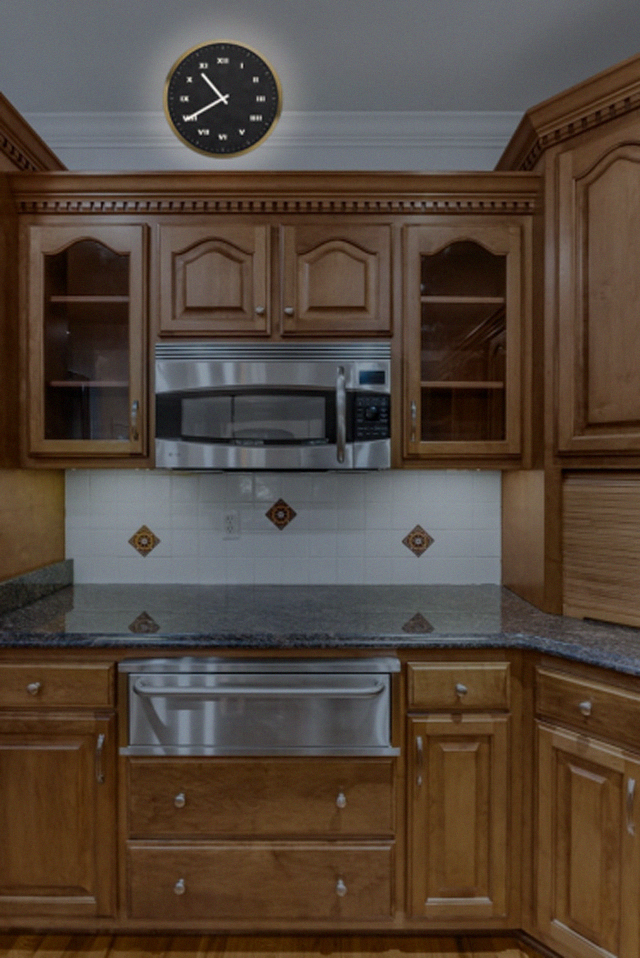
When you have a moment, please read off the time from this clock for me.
10:40
